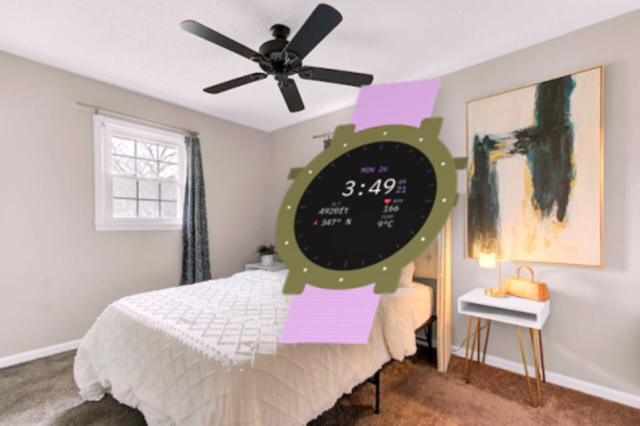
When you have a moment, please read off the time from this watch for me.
3:49
